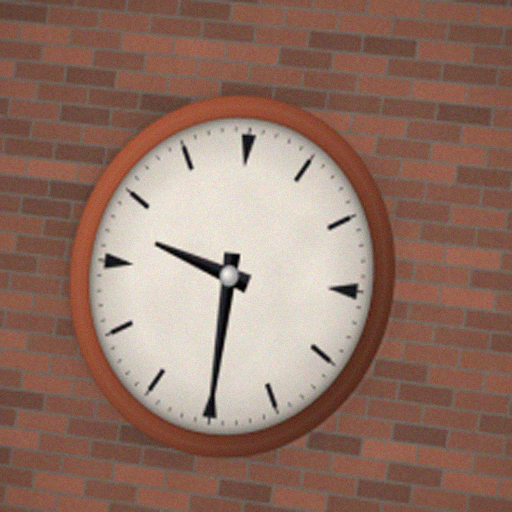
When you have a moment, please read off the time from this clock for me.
9:30
